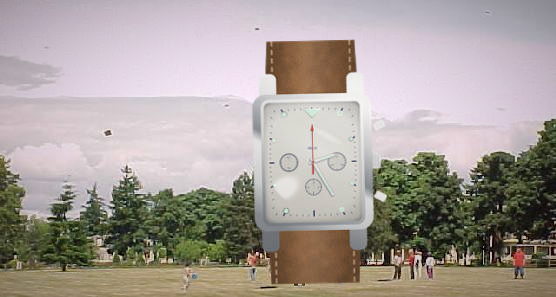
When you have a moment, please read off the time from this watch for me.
2:25
